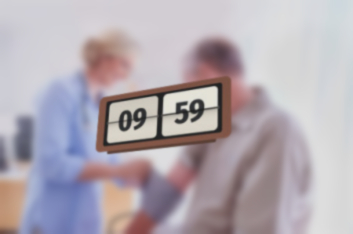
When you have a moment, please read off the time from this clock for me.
9:59
